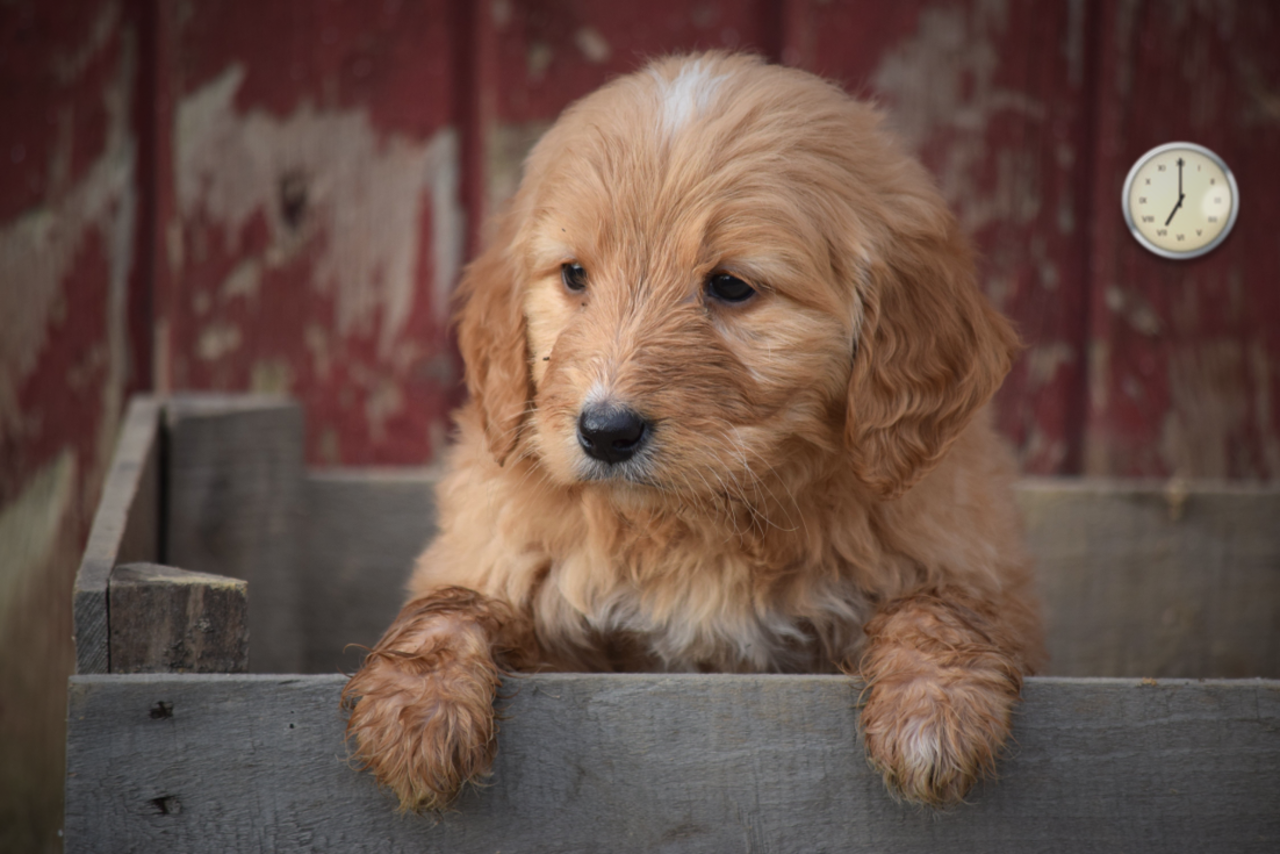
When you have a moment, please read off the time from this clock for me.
7:00
